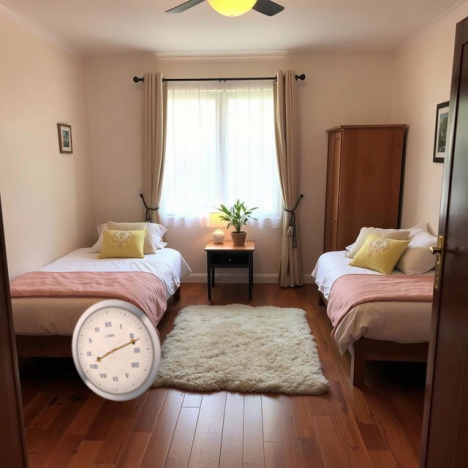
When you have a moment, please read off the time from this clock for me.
8:12
